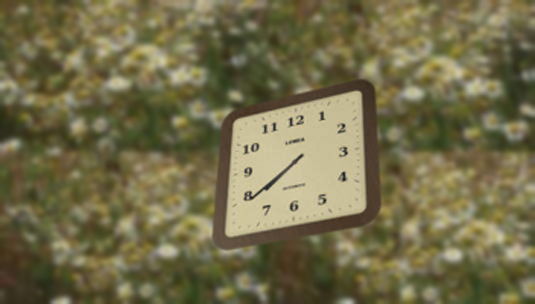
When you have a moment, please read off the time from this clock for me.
7:39
